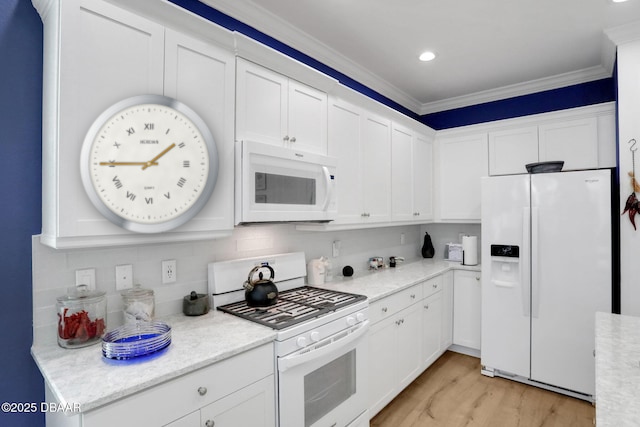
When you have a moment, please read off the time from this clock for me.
1:45
